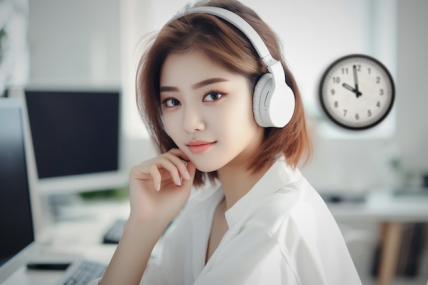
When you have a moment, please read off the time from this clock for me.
9:59
